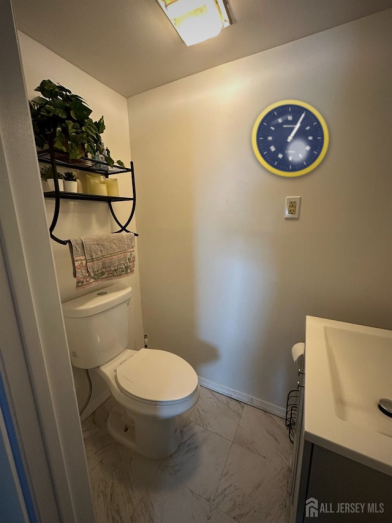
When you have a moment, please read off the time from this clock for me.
1:05
